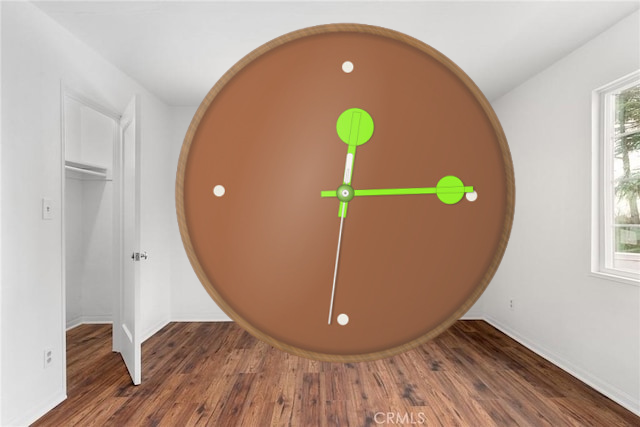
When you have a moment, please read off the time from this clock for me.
12:14:31
